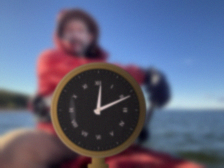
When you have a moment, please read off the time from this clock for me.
12:11
